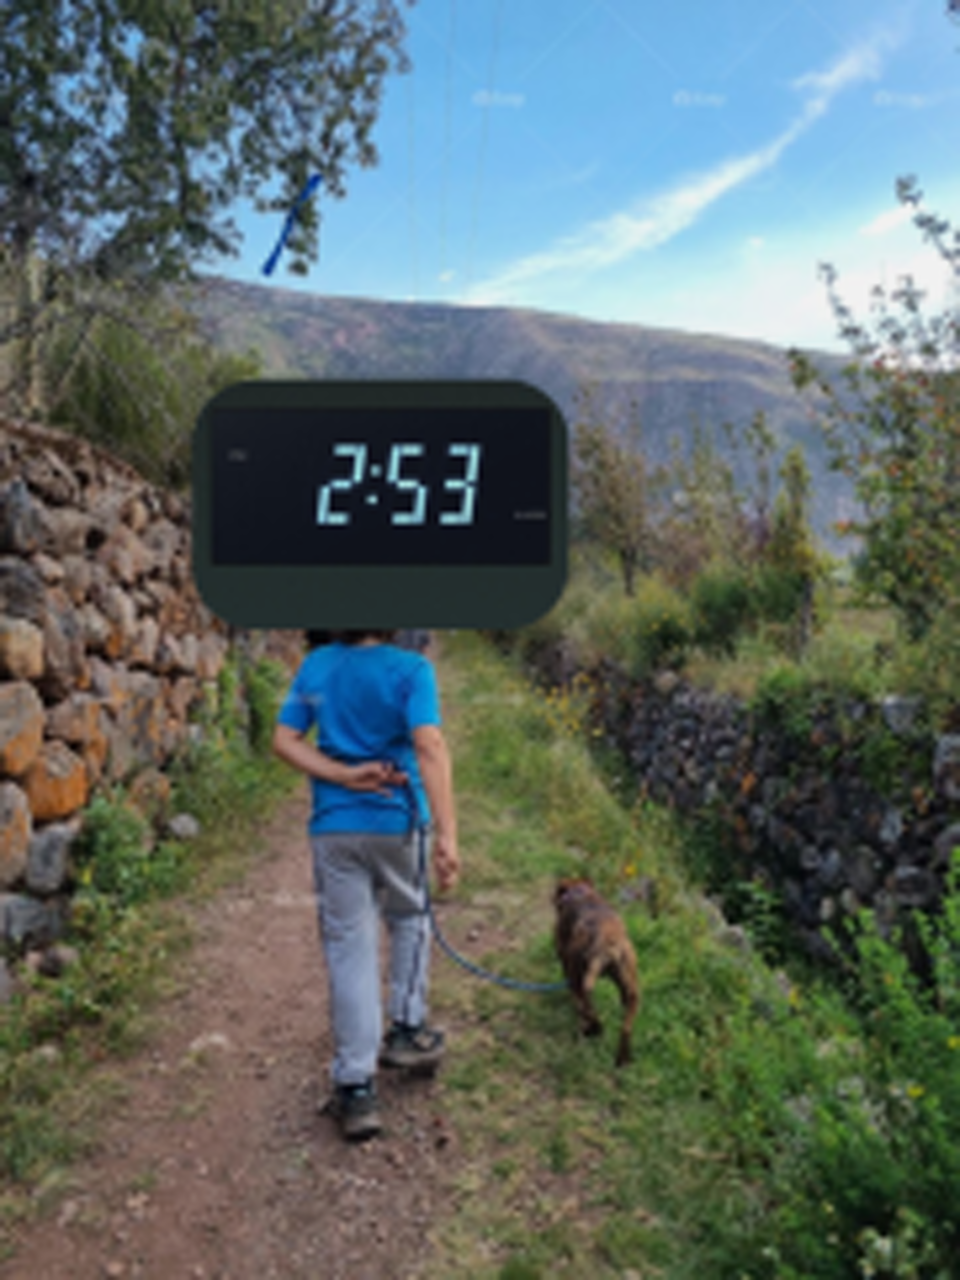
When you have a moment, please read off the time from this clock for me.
2:53
